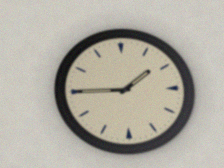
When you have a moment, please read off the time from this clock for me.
1:45
